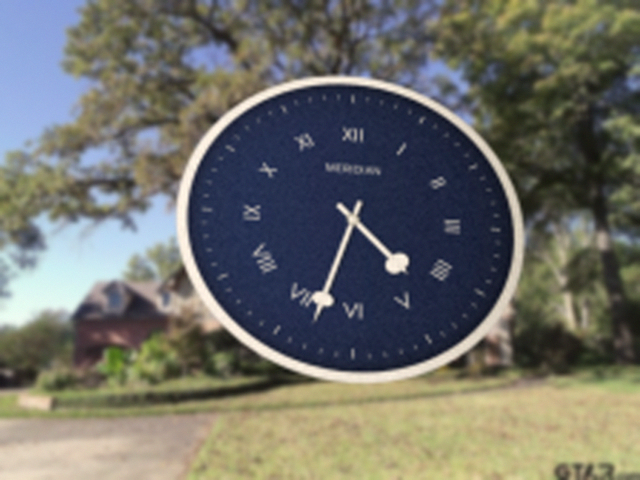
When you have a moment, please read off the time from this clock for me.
4:33
